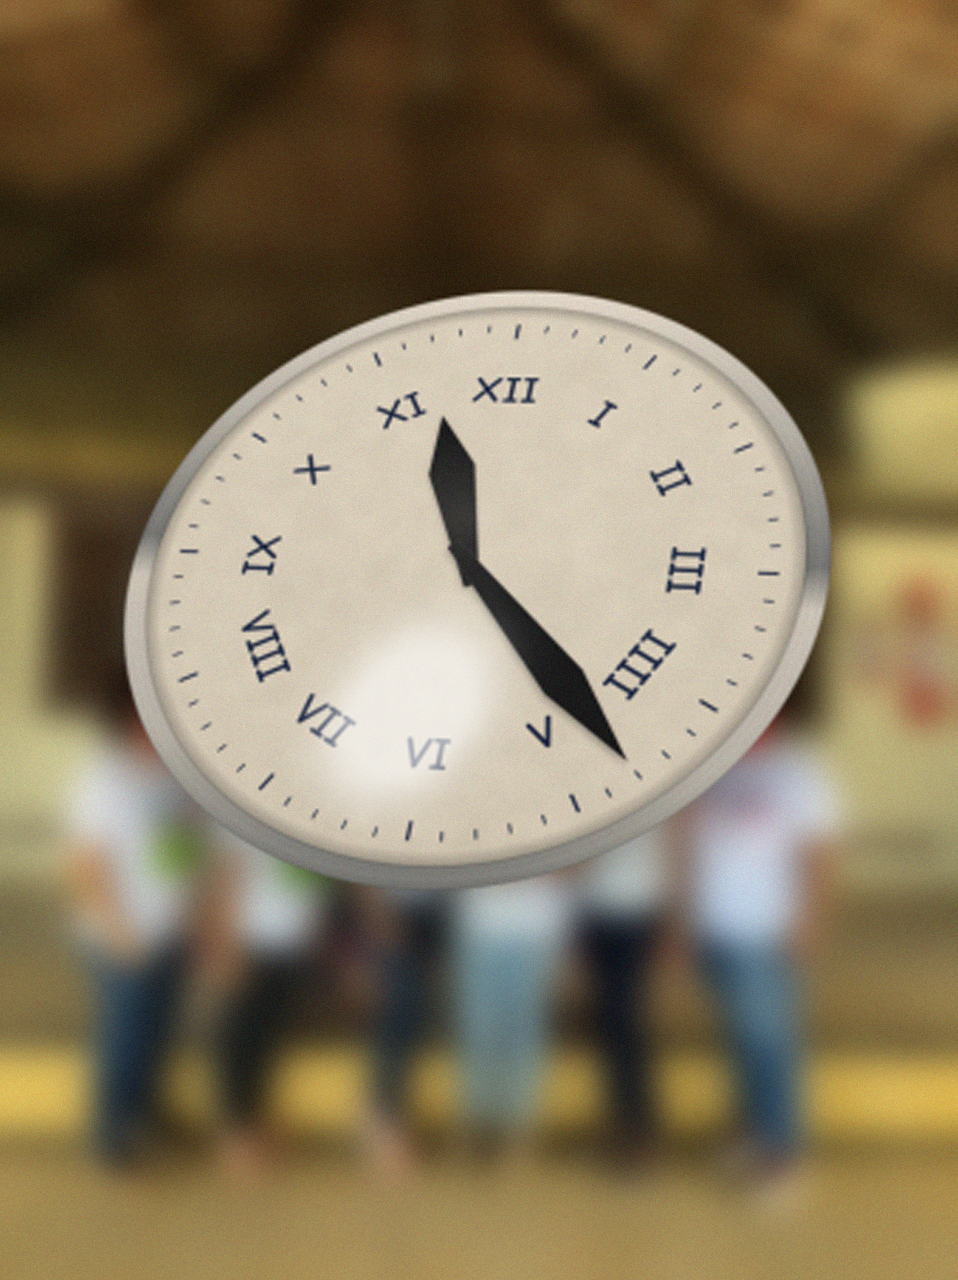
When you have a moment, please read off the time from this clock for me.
11:23
